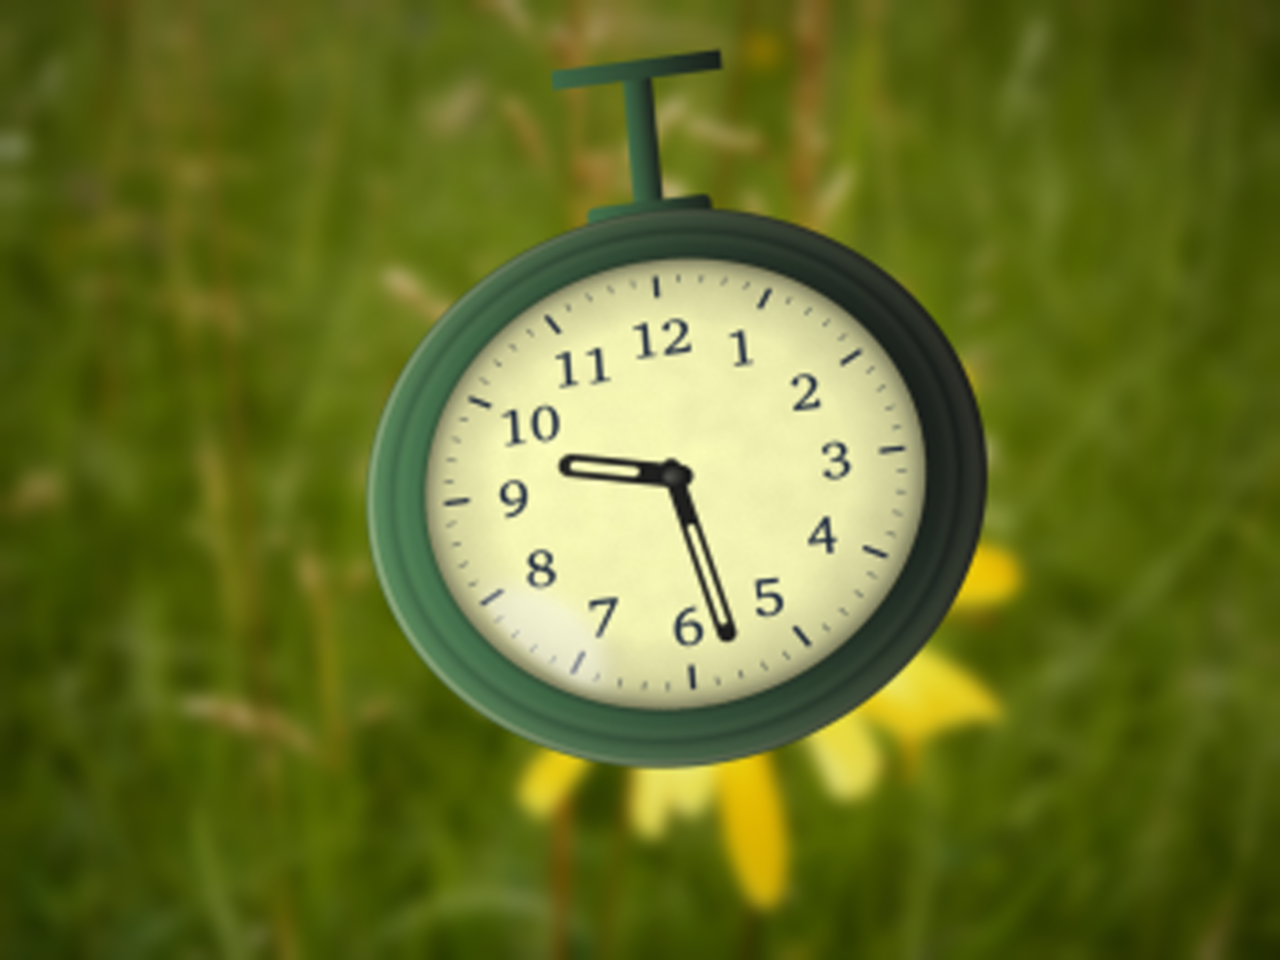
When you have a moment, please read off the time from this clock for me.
9:28
